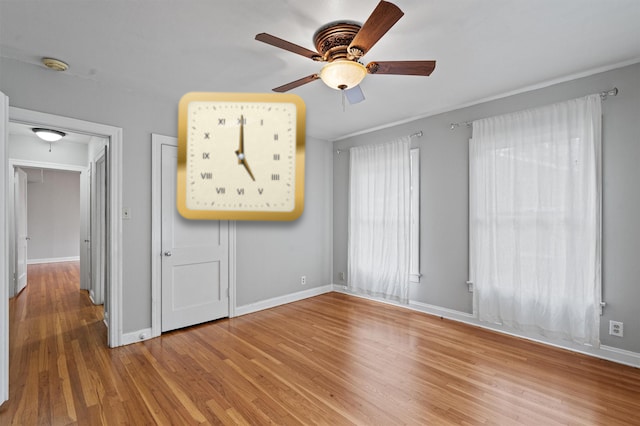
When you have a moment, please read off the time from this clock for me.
5:00
